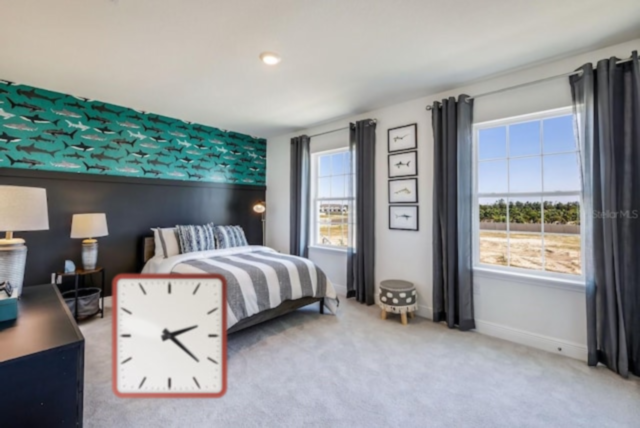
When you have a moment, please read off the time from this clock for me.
2:22
